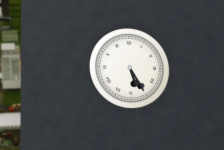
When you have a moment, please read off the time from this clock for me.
5:25
